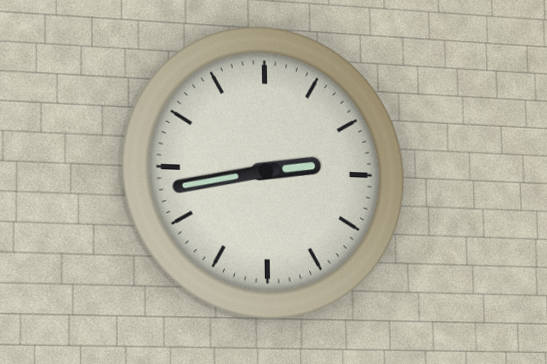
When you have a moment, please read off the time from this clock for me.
2:43
